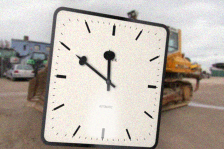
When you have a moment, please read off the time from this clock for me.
11:50
